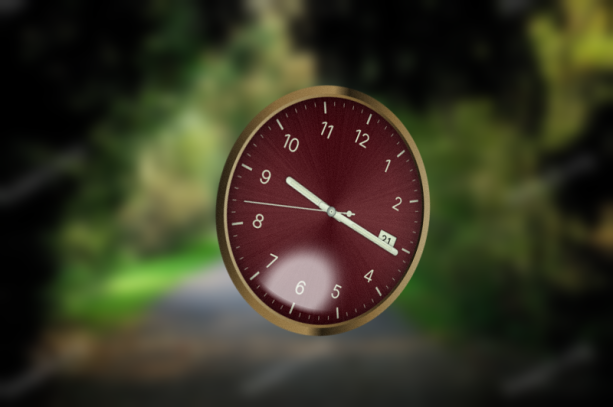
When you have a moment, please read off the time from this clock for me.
9:15:42
